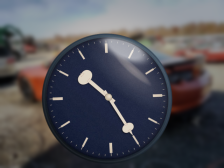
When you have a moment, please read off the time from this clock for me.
10:25
